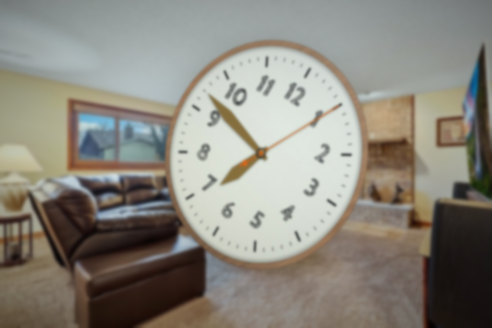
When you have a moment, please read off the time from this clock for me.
6:47:05
